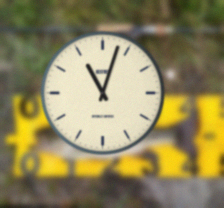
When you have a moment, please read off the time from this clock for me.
11:03
